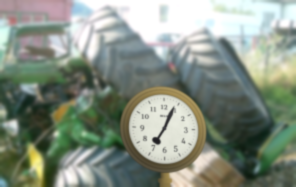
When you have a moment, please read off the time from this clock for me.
7:04
